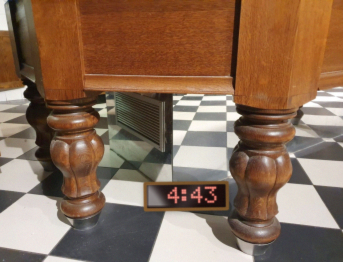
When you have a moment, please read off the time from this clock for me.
4:43
